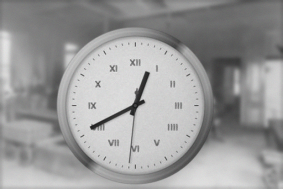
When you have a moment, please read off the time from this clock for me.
12:40:31
